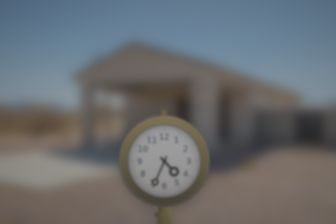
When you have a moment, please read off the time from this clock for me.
4:34
